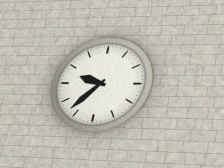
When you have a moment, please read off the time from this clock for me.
9:37
